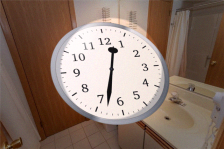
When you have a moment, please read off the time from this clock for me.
12:33
